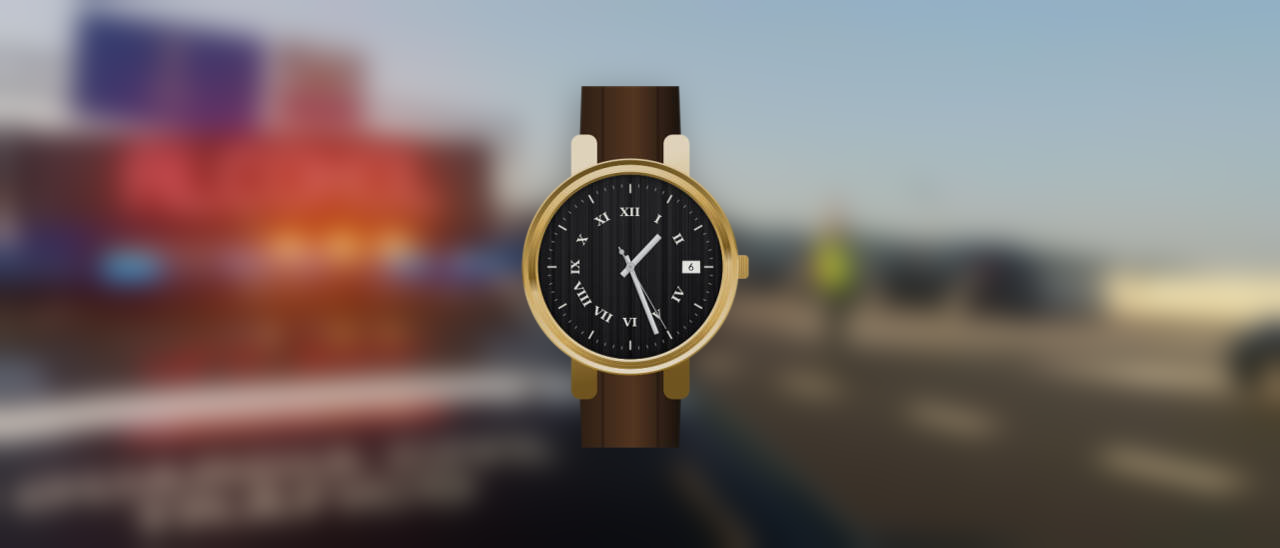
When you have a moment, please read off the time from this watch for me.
1:26:25
